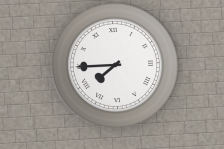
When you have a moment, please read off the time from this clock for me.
7:45
